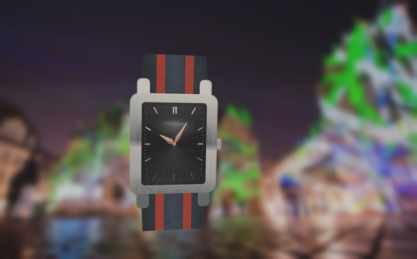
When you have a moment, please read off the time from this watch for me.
10:05
